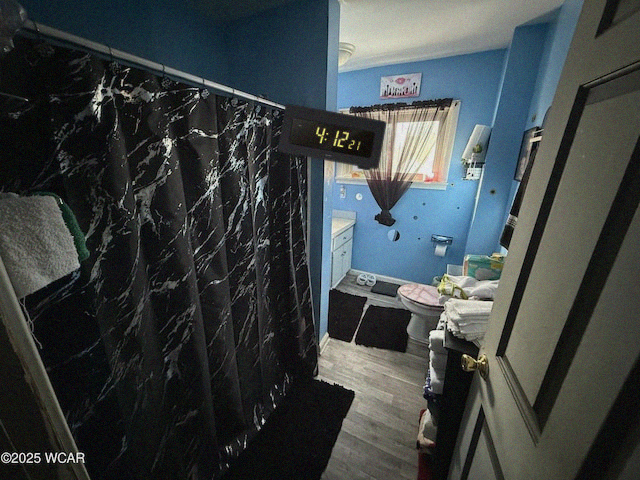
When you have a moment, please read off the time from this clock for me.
4:12:21
